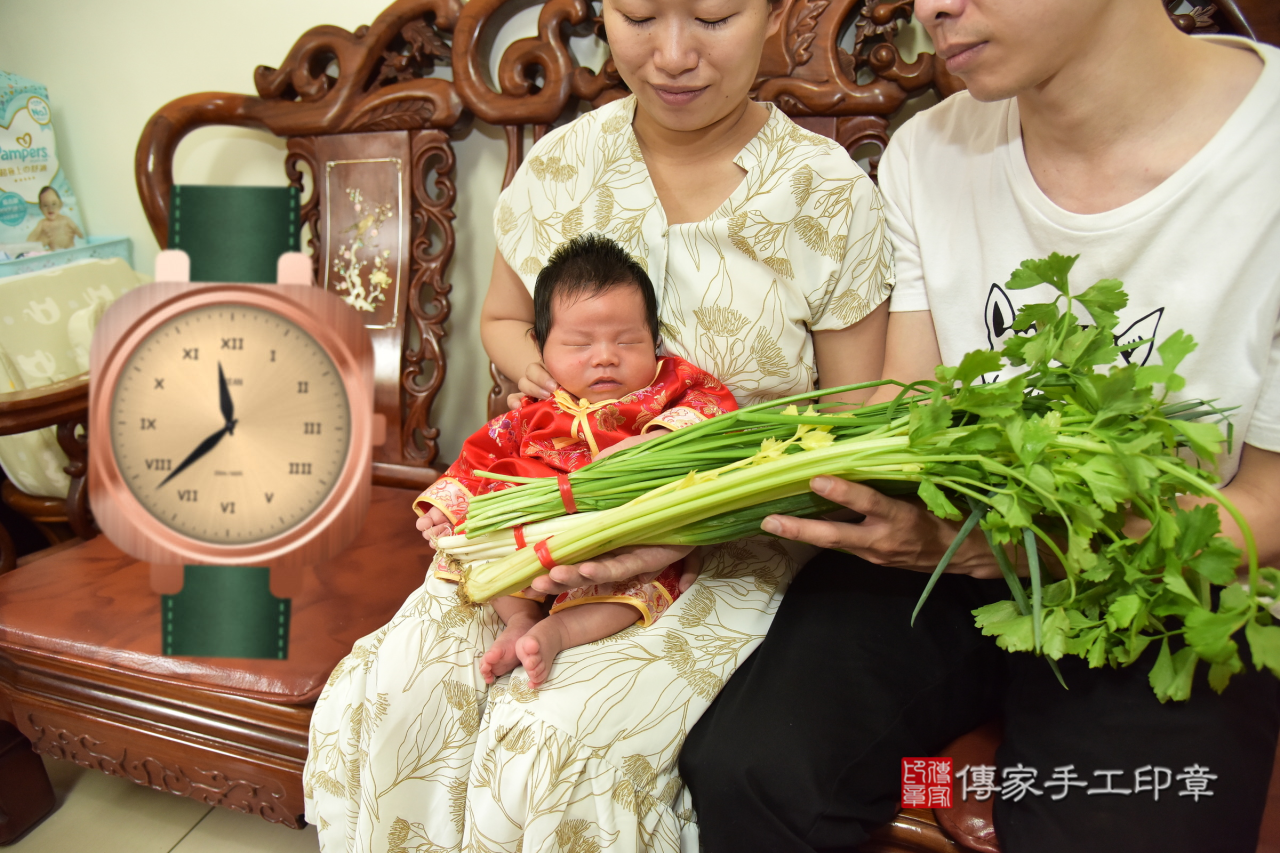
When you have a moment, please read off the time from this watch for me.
11:38
